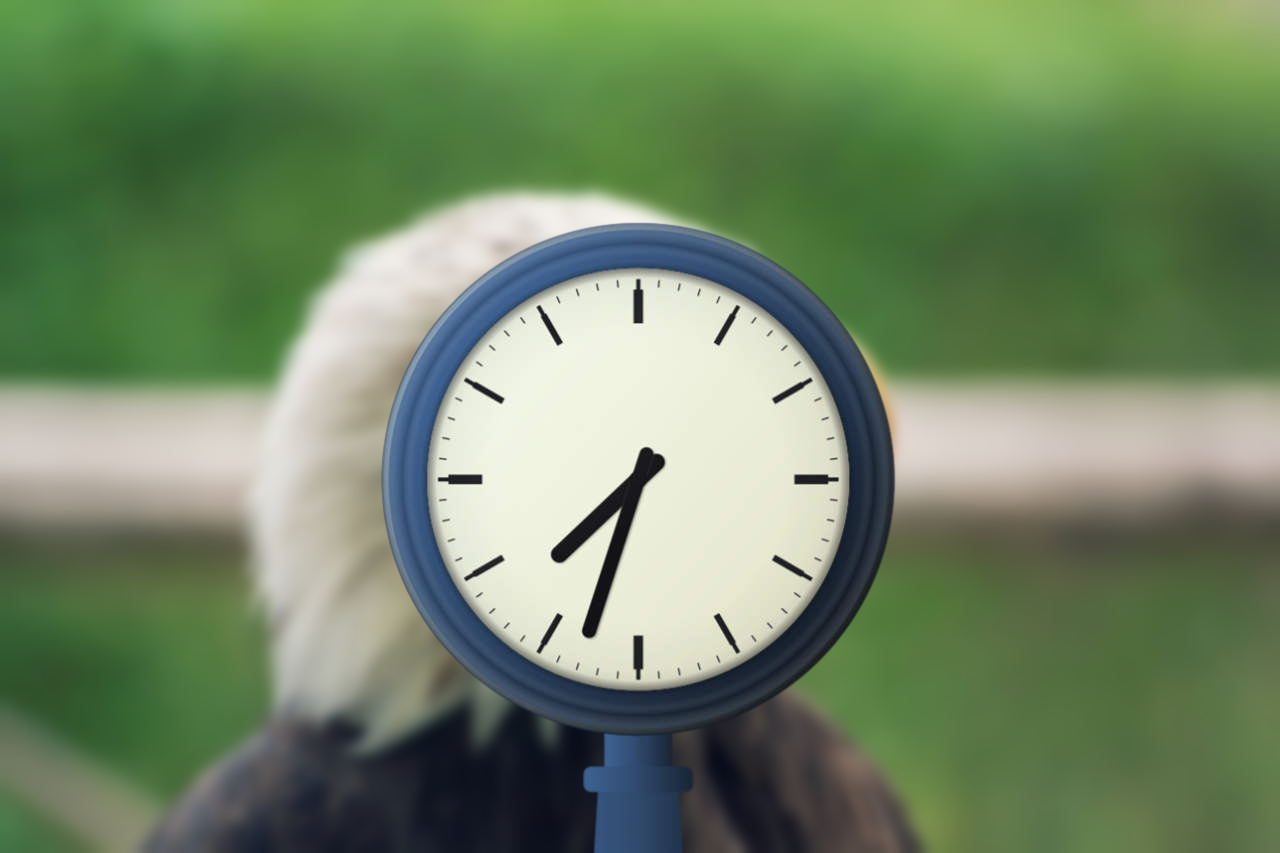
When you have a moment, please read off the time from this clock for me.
7:33
